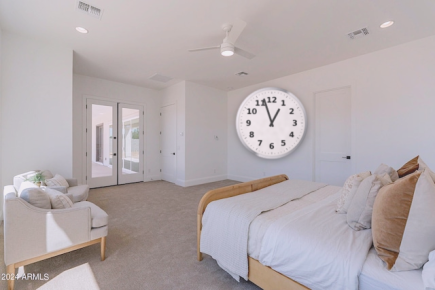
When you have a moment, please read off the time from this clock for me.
12:57
